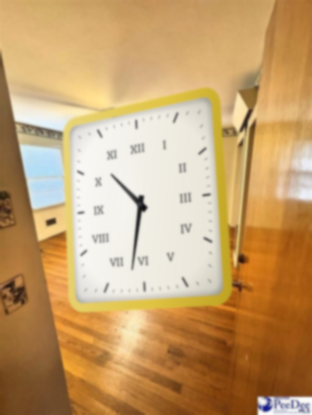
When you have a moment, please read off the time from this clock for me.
10:32
